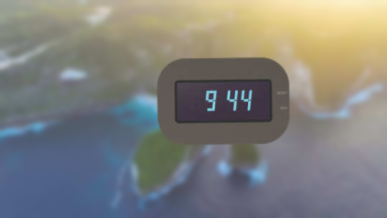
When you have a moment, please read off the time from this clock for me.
9:44
